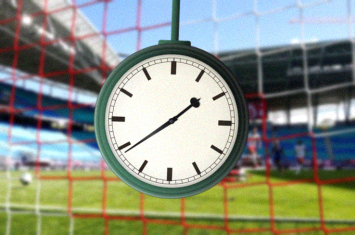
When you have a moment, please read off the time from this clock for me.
1:39
